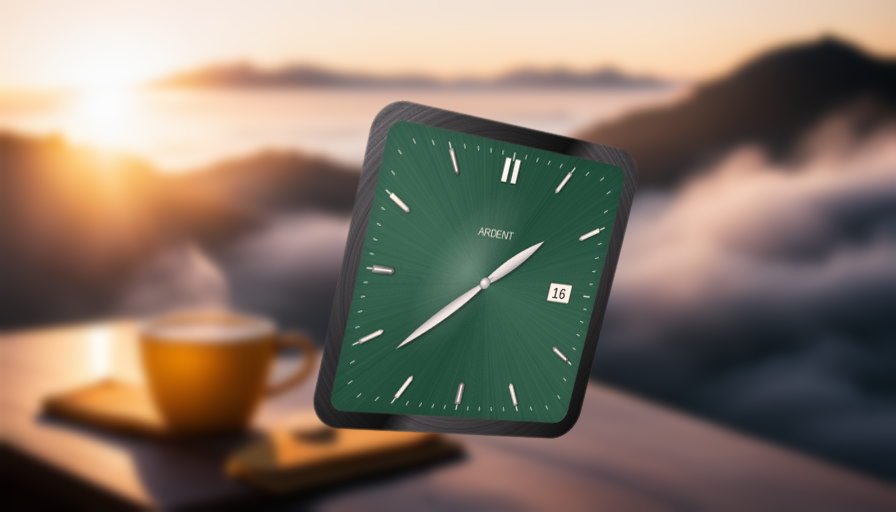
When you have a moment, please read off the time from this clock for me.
1:38
